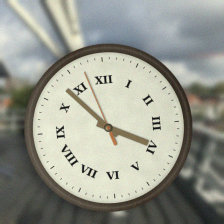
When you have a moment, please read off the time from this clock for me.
3:52:57
